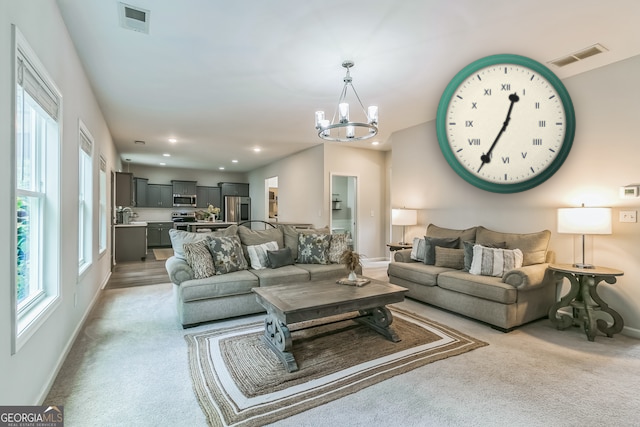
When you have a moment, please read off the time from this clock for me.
12:35
